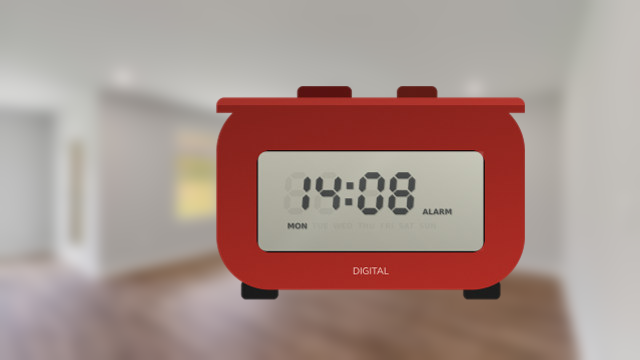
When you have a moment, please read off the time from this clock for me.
14:08
